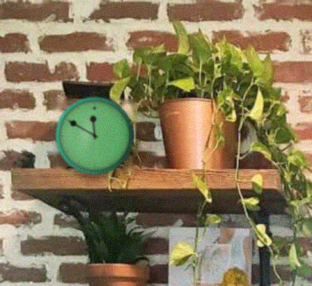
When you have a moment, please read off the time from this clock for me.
11:50
